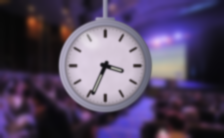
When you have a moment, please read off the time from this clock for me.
3:34
